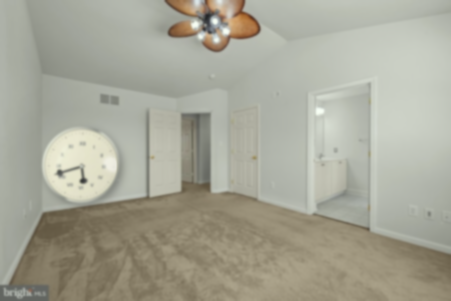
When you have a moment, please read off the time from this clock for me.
5:42
